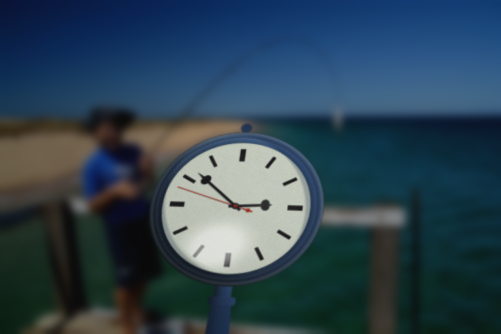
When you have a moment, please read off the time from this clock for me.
2:51:48
